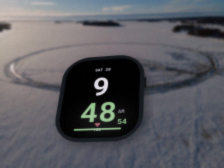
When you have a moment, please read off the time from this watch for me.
9:48
